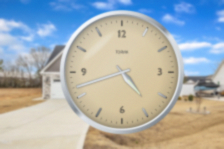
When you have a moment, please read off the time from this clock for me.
4:42
